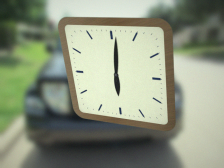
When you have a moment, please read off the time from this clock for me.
6:01
